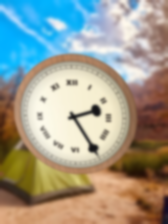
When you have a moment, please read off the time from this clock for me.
2:25
